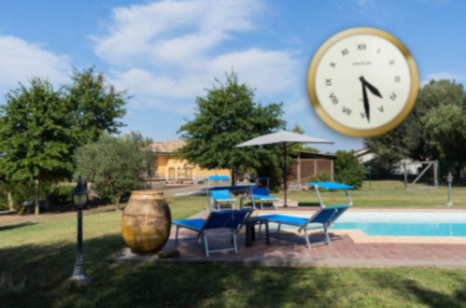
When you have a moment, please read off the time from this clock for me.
4:29
